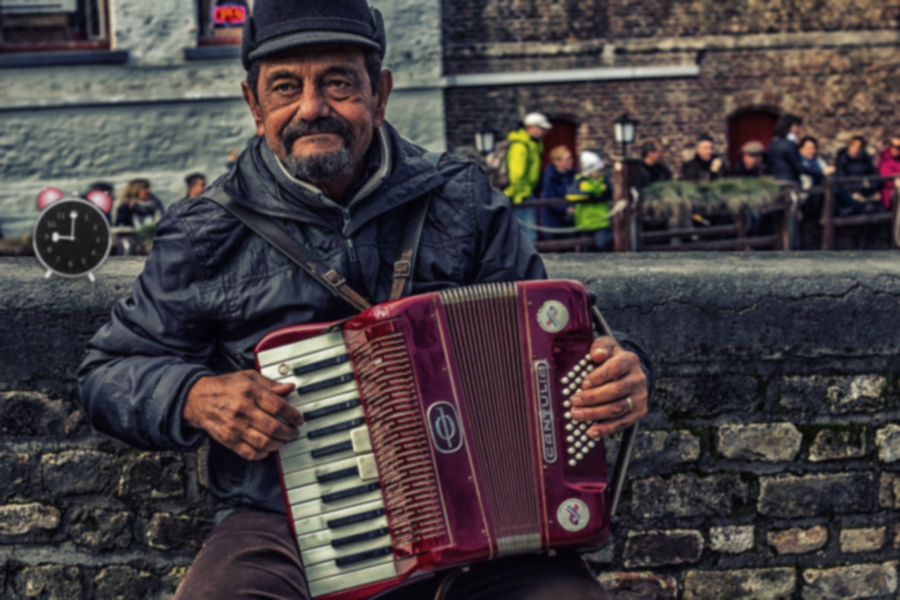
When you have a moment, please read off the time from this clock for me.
9:00
